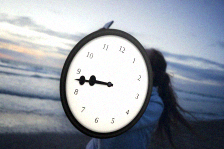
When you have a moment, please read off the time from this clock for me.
8:43
